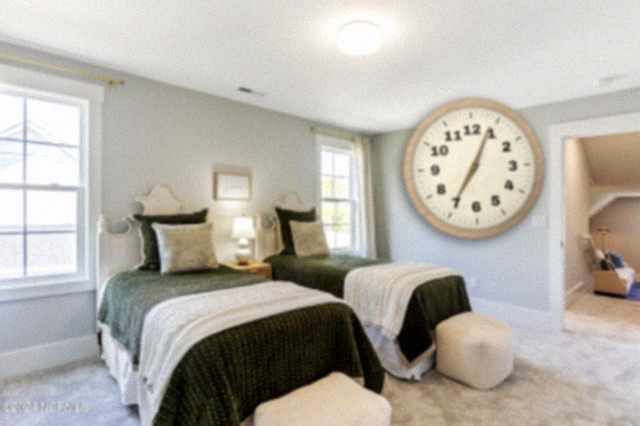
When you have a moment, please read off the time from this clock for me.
7:04
